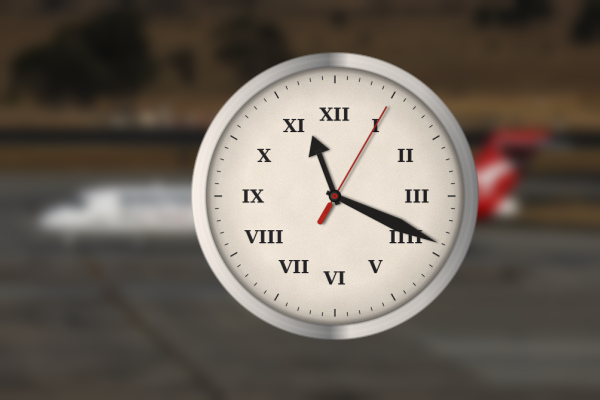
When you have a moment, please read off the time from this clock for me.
11:19:05
